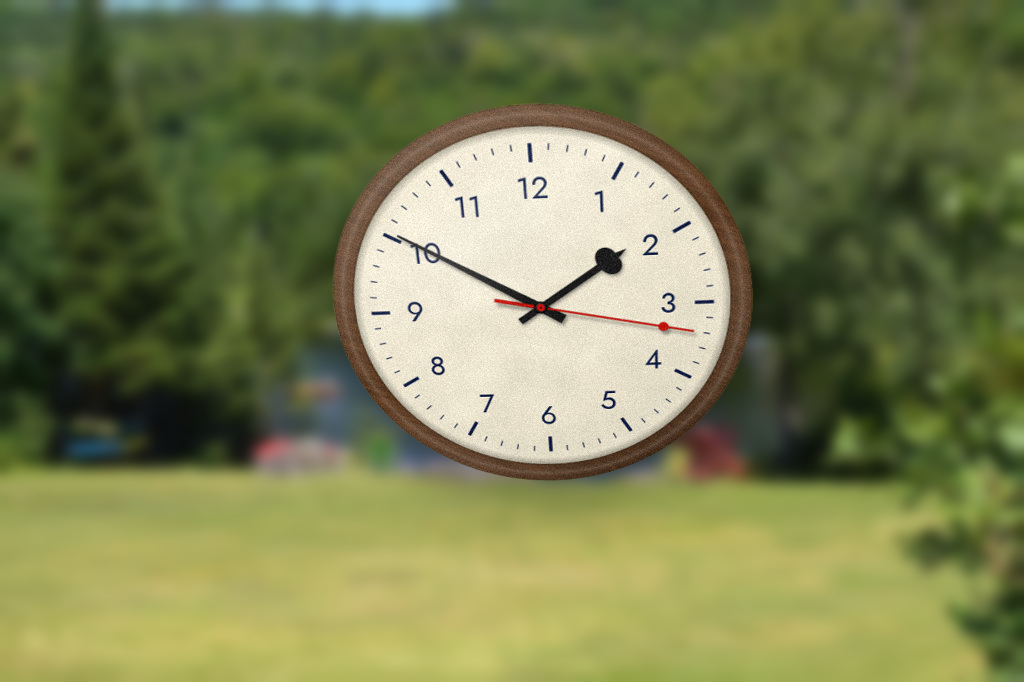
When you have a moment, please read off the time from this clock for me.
1:50:17
